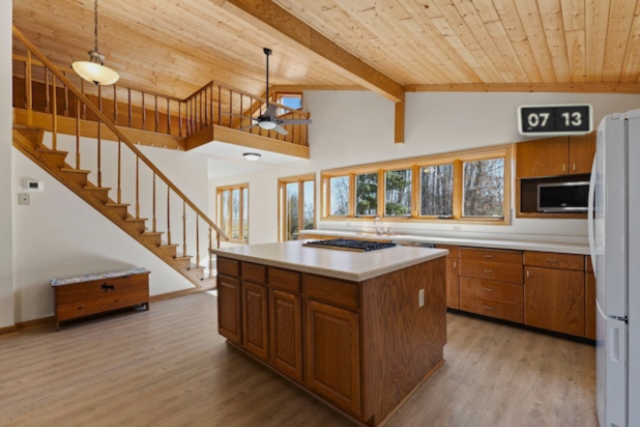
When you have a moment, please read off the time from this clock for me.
7:13
